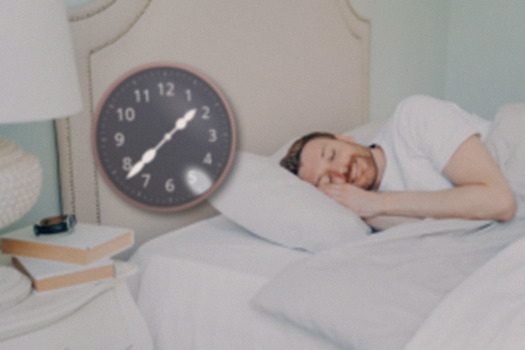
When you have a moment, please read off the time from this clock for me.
1:38
